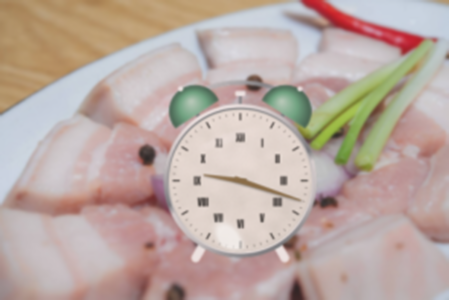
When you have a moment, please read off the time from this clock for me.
9:18
